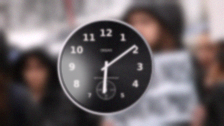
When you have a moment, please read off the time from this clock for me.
6:09
